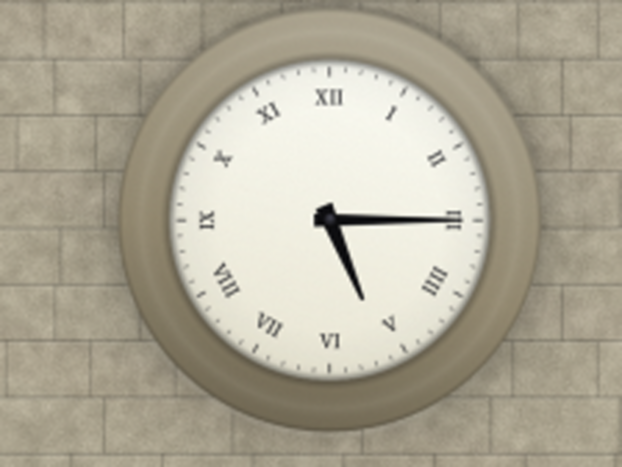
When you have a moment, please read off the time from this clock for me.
5:15
